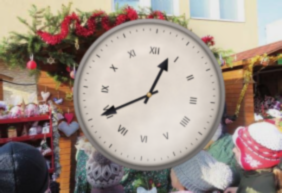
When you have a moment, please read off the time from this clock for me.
12:40
